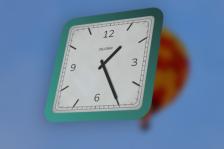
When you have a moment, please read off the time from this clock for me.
1:25
